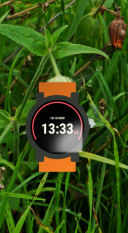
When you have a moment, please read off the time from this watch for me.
13:33
